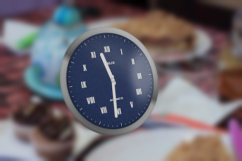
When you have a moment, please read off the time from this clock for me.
11:31
